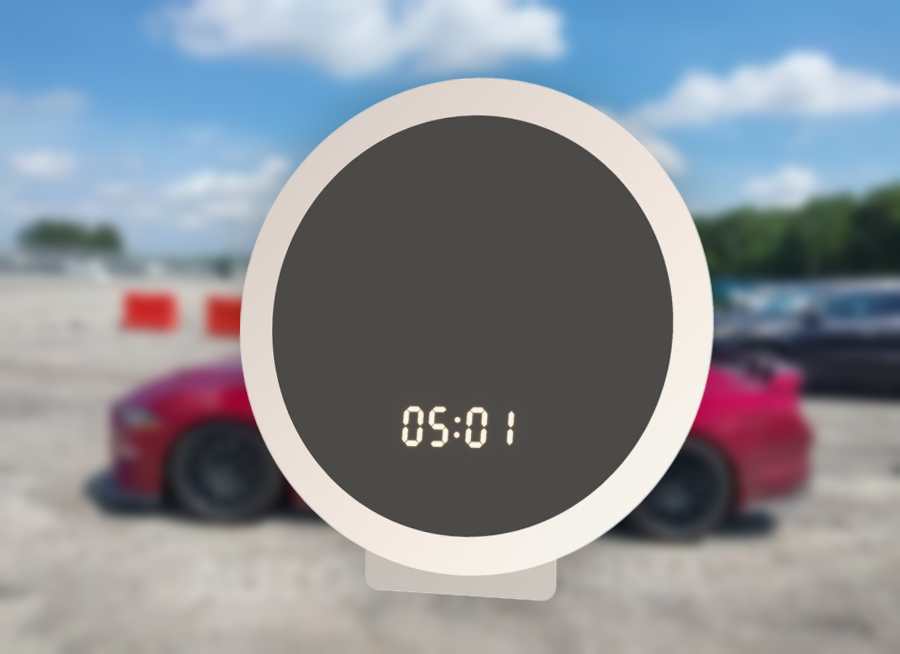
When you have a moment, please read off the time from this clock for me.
5:01
